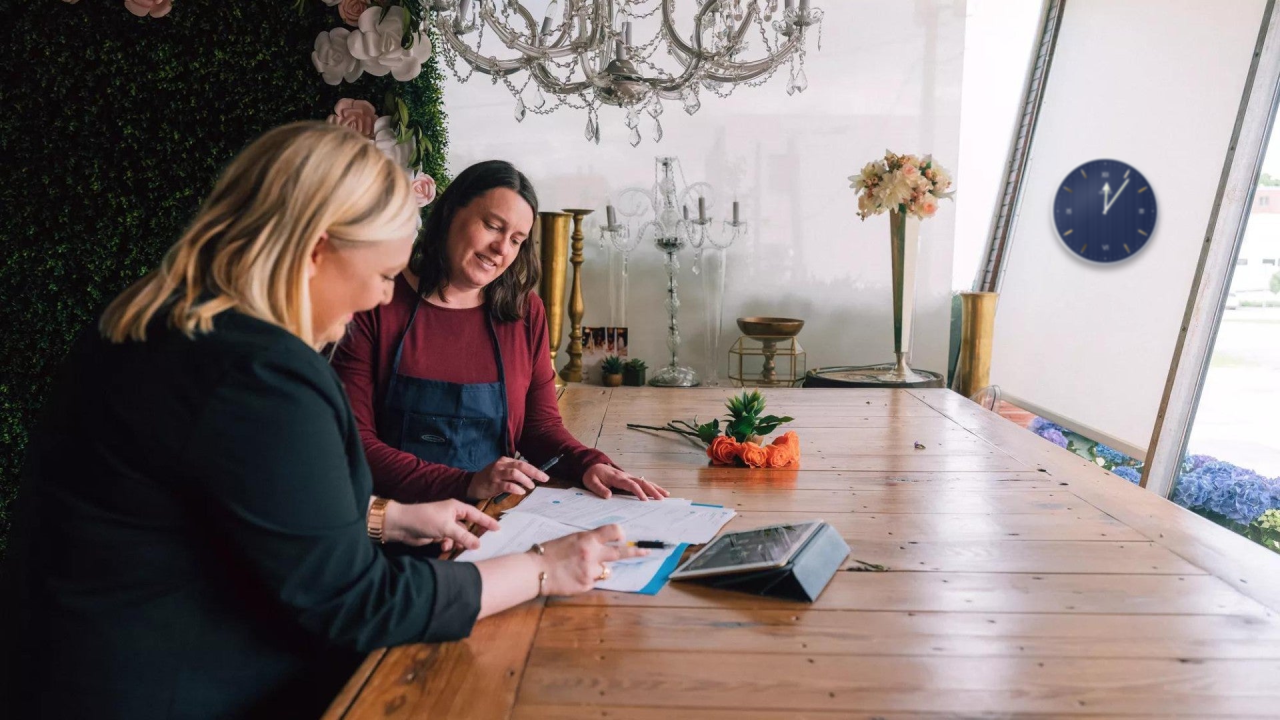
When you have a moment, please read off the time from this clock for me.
12:06
